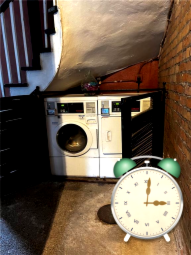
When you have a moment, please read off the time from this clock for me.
3:01
